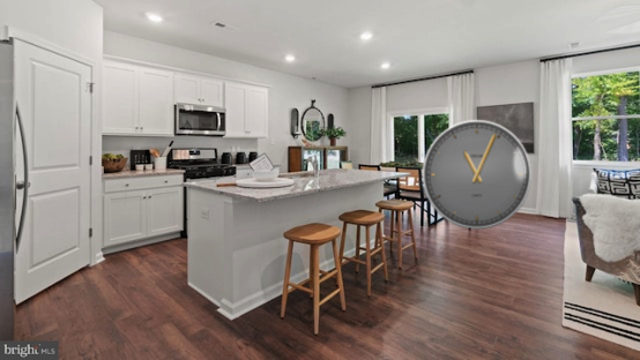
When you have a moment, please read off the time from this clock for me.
11:04
